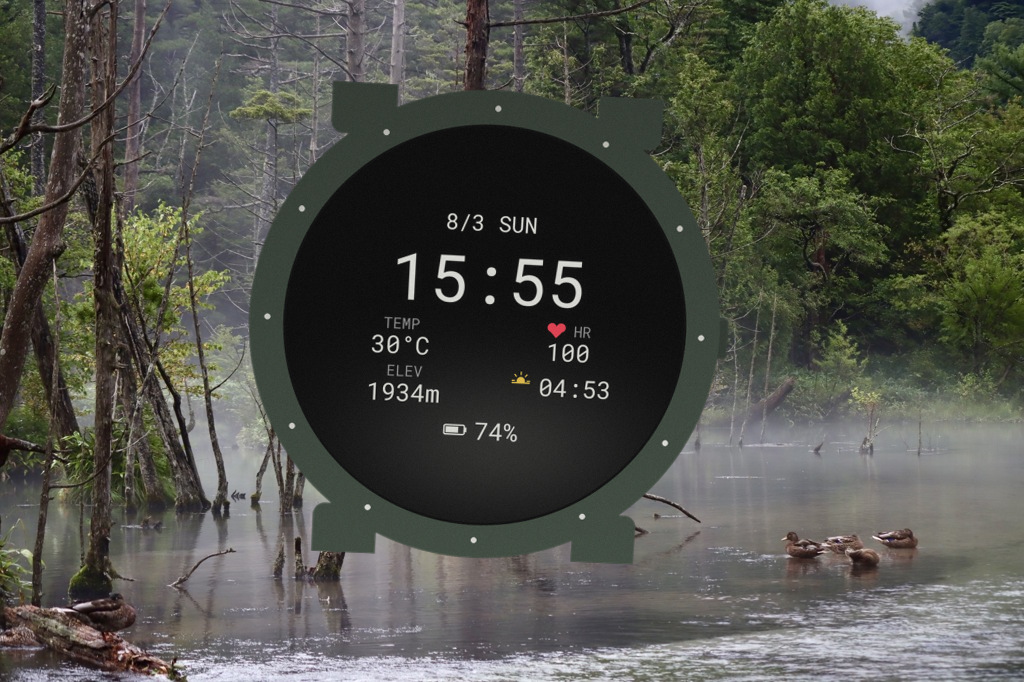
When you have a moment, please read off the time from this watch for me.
15:55
